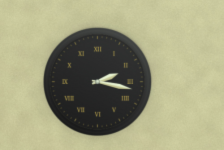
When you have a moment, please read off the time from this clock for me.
2:17
